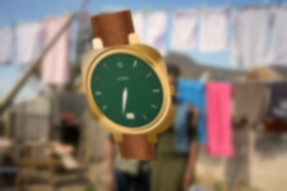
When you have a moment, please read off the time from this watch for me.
6:33
